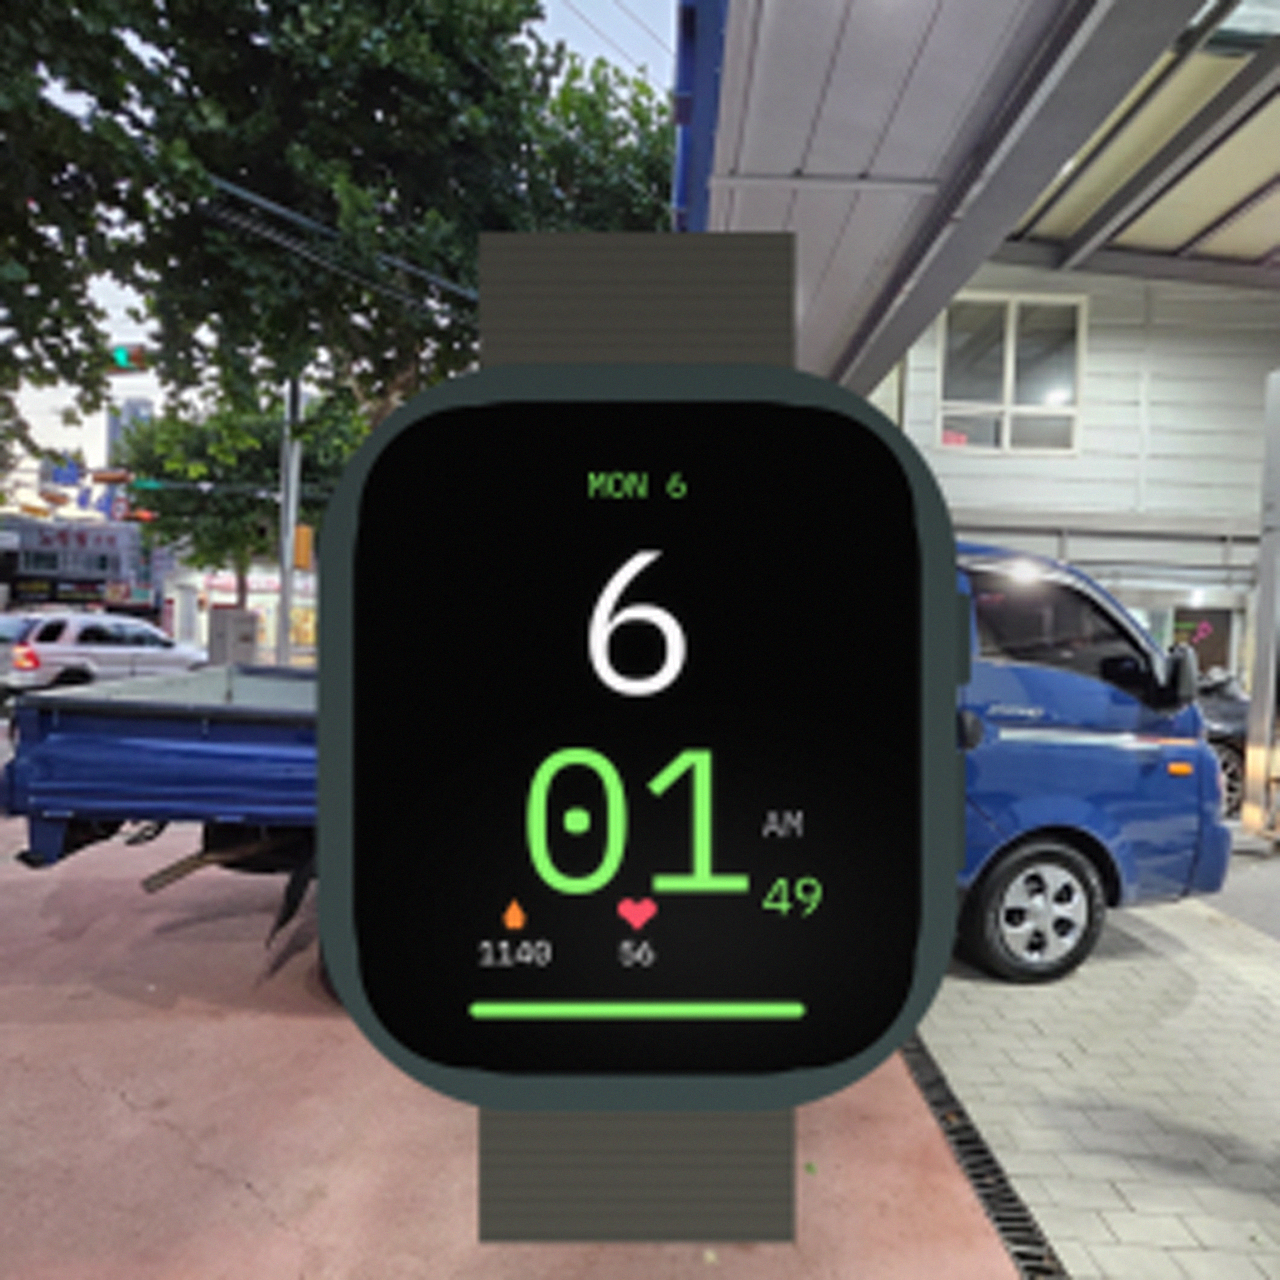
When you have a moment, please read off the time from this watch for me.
6:01:49
